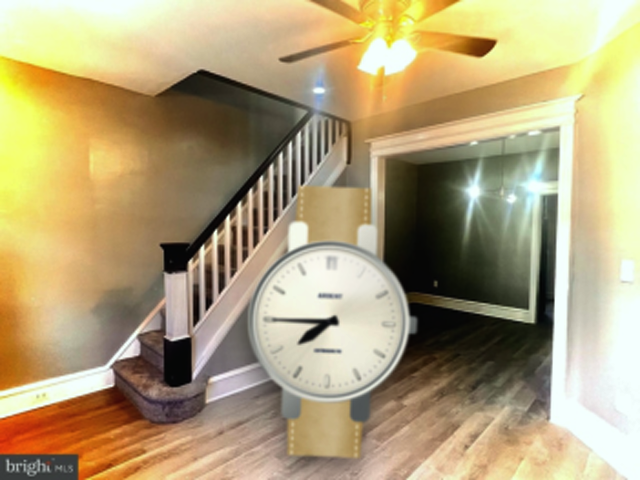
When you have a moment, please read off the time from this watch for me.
7:45
